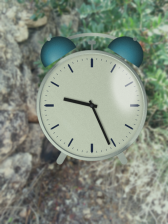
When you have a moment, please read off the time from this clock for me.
9:26
